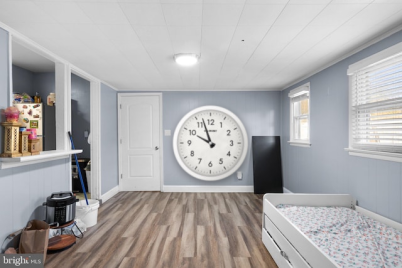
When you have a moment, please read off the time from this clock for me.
9:57
